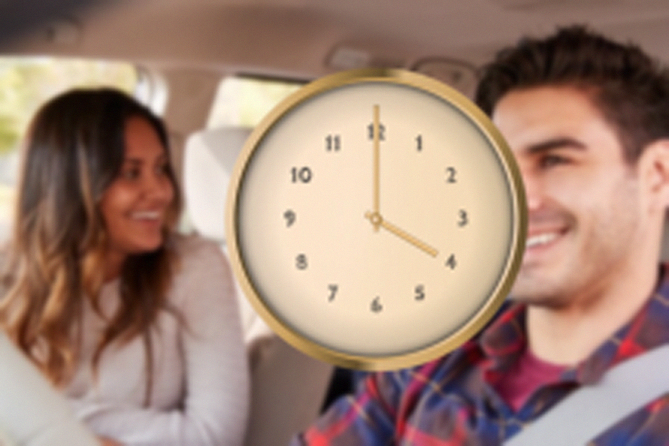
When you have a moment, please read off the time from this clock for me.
4:00
